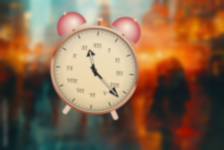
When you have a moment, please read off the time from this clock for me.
11:22
